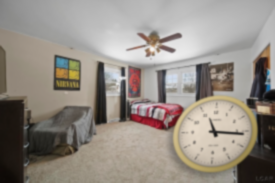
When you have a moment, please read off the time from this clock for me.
11:16
